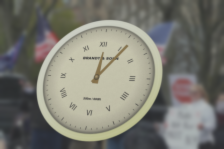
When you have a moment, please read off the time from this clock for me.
12:06
